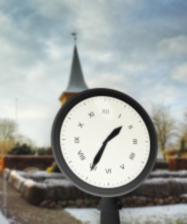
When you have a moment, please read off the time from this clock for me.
1:35
